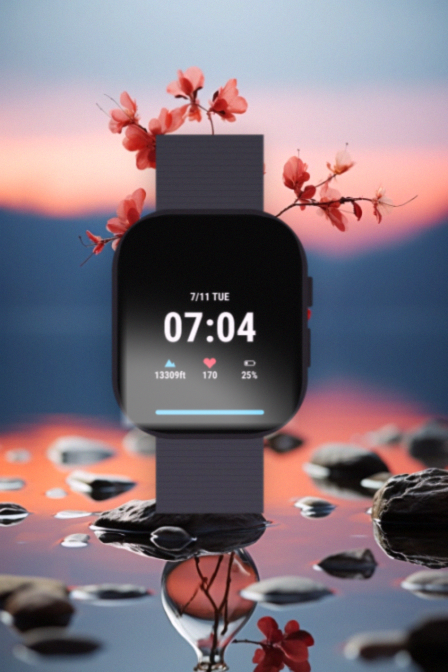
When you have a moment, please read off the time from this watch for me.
7:04
